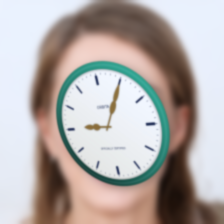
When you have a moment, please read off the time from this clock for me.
9:05
